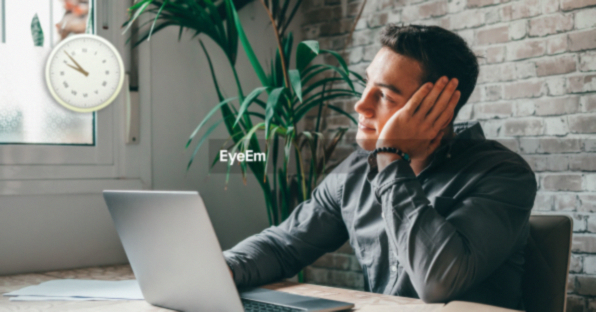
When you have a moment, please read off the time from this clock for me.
9:53
